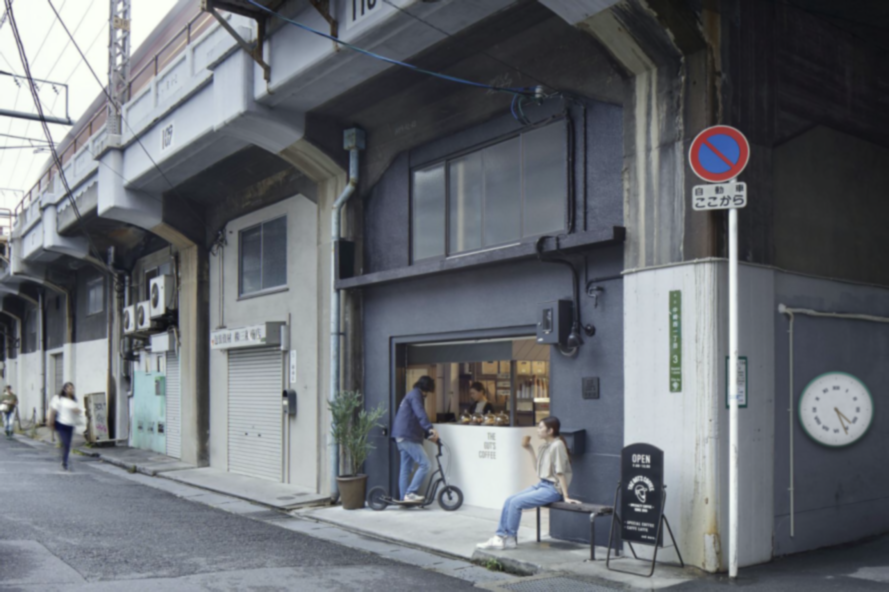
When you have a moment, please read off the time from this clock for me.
4:26
